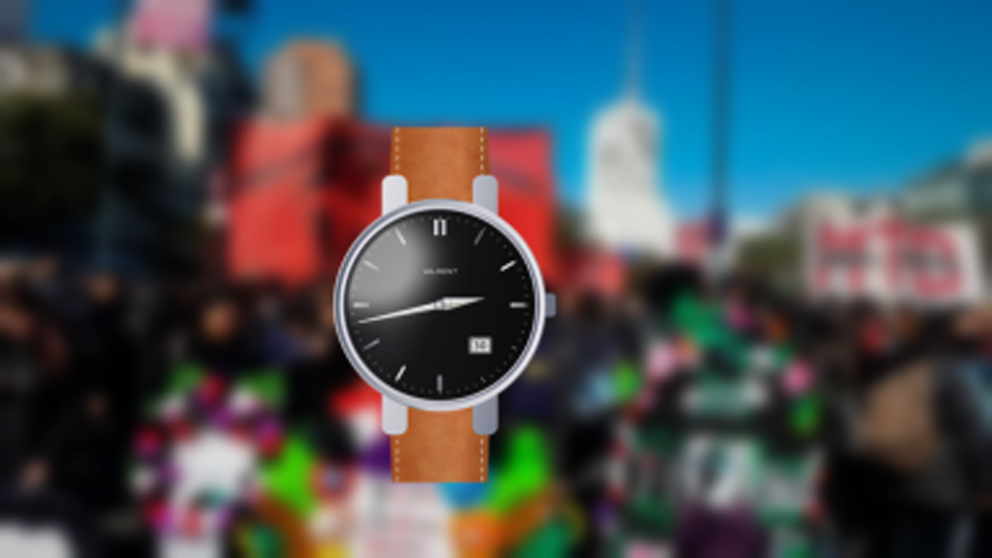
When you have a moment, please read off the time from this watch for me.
2:43
